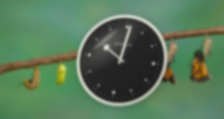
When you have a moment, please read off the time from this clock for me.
10:01
